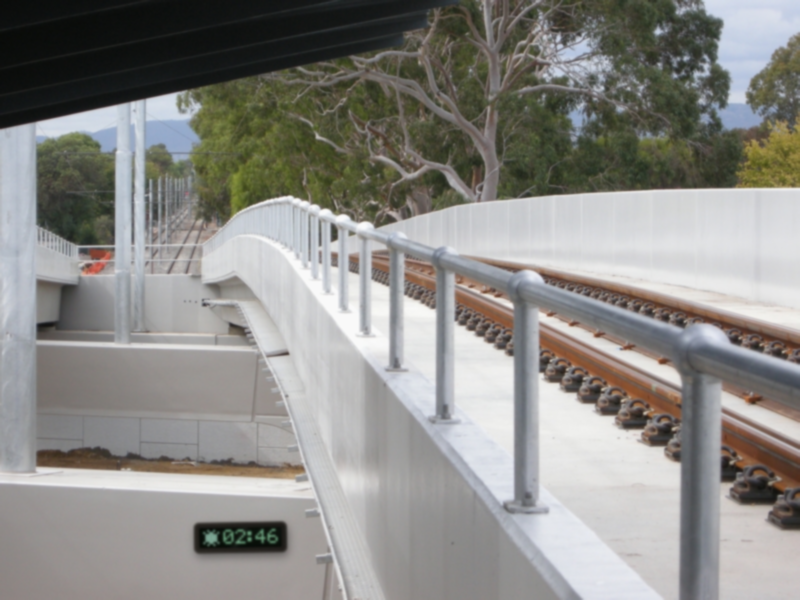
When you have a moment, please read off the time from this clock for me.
2:46
